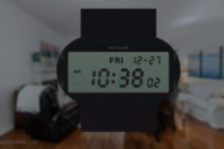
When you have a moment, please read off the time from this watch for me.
10:38:02
